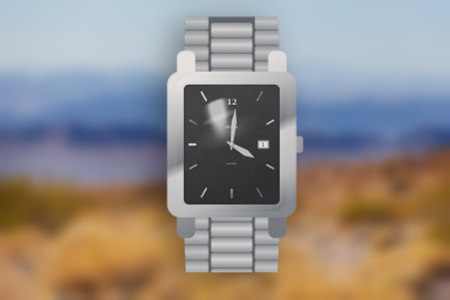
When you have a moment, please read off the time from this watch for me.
4:01
